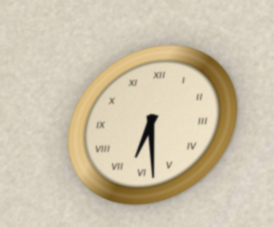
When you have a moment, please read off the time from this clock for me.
6:28
